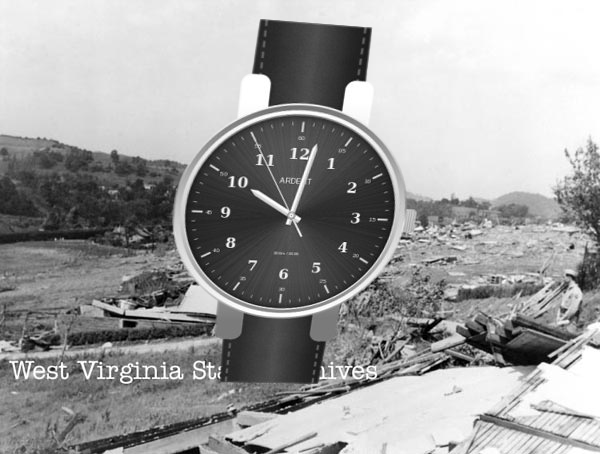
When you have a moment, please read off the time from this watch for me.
10:01:55
